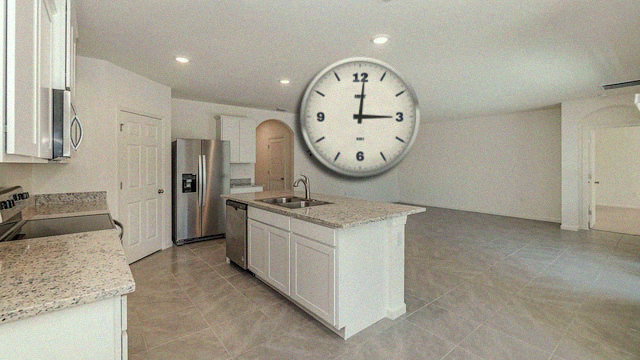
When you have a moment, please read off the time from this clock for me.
3:01
